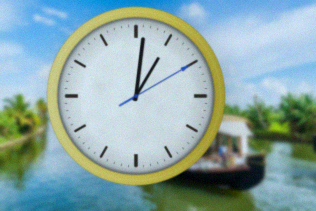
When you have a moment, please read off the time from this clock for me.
1:01:10
